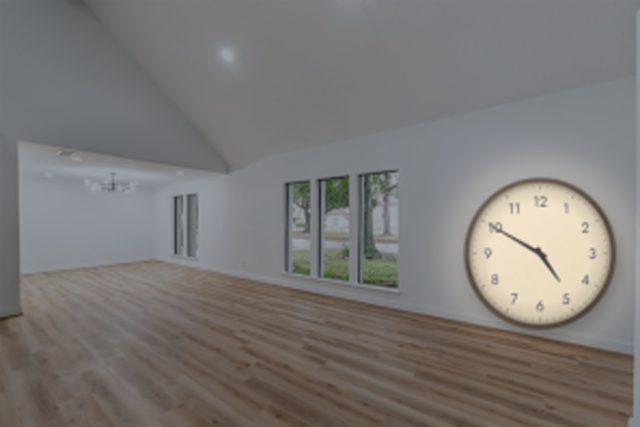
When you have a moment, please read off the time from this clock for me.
4:50
